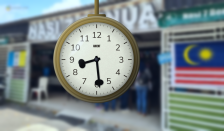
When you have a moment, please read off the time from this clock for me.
8:29
